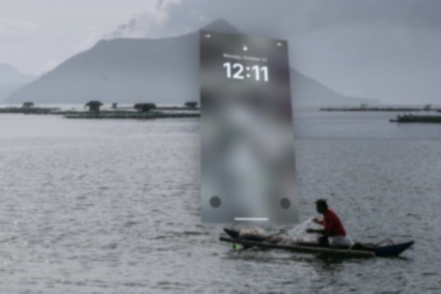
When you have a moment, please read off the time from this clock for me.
12:11
